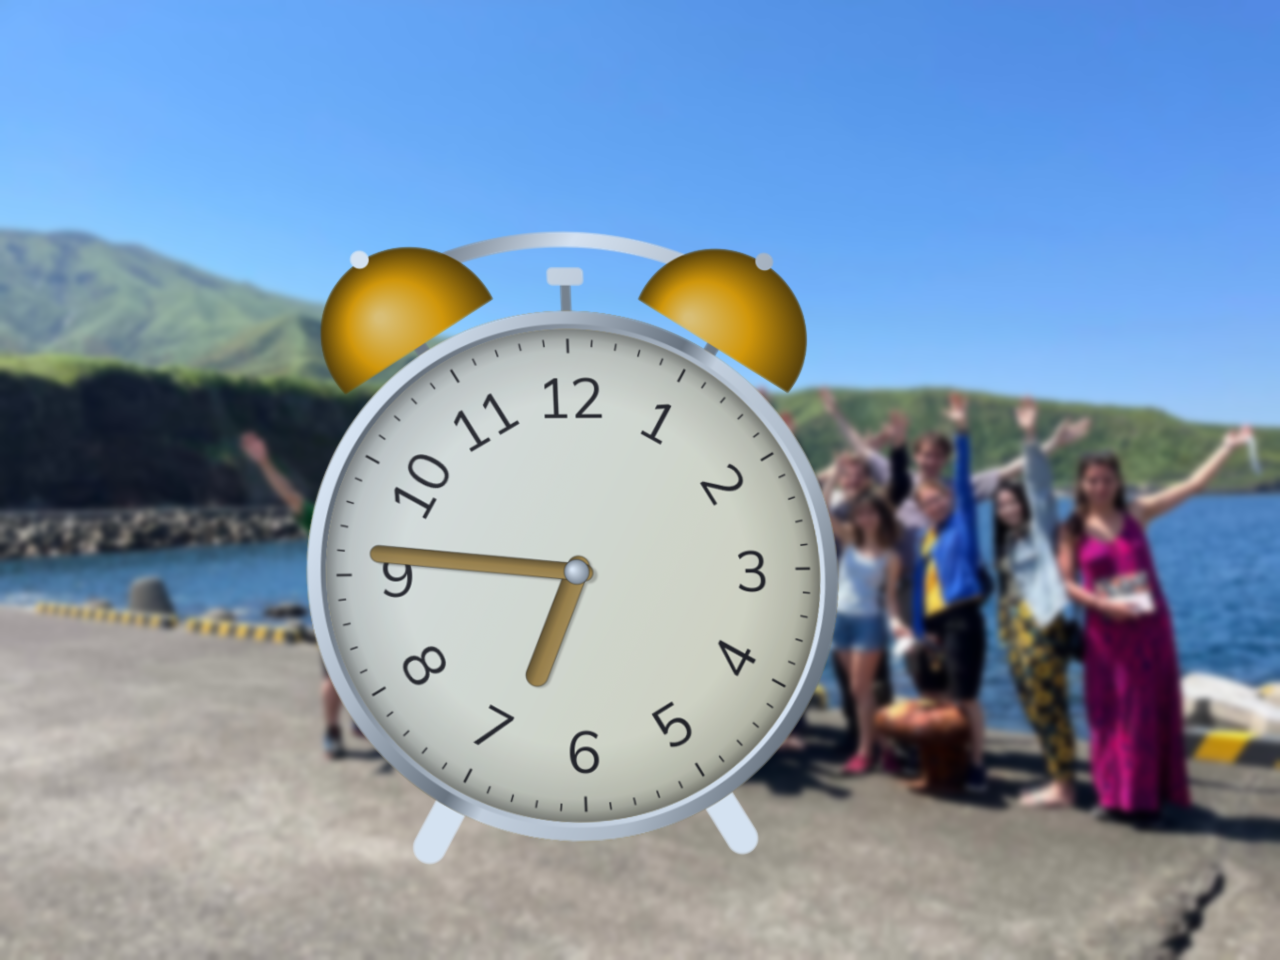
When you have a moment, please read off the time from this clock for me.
6:46
